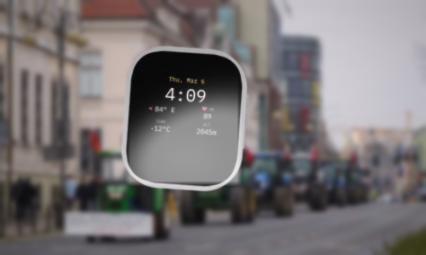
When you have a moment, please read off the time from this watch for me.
4:09
